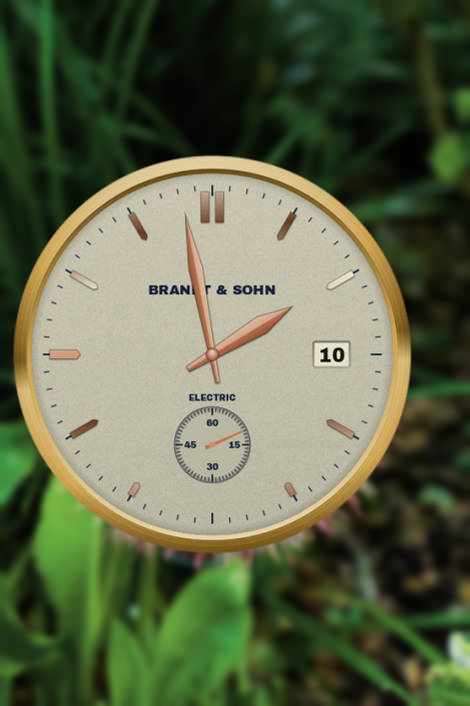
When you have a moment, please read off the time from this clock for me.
1:58:11
